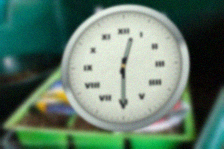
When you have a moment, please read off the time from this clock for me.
12:30
